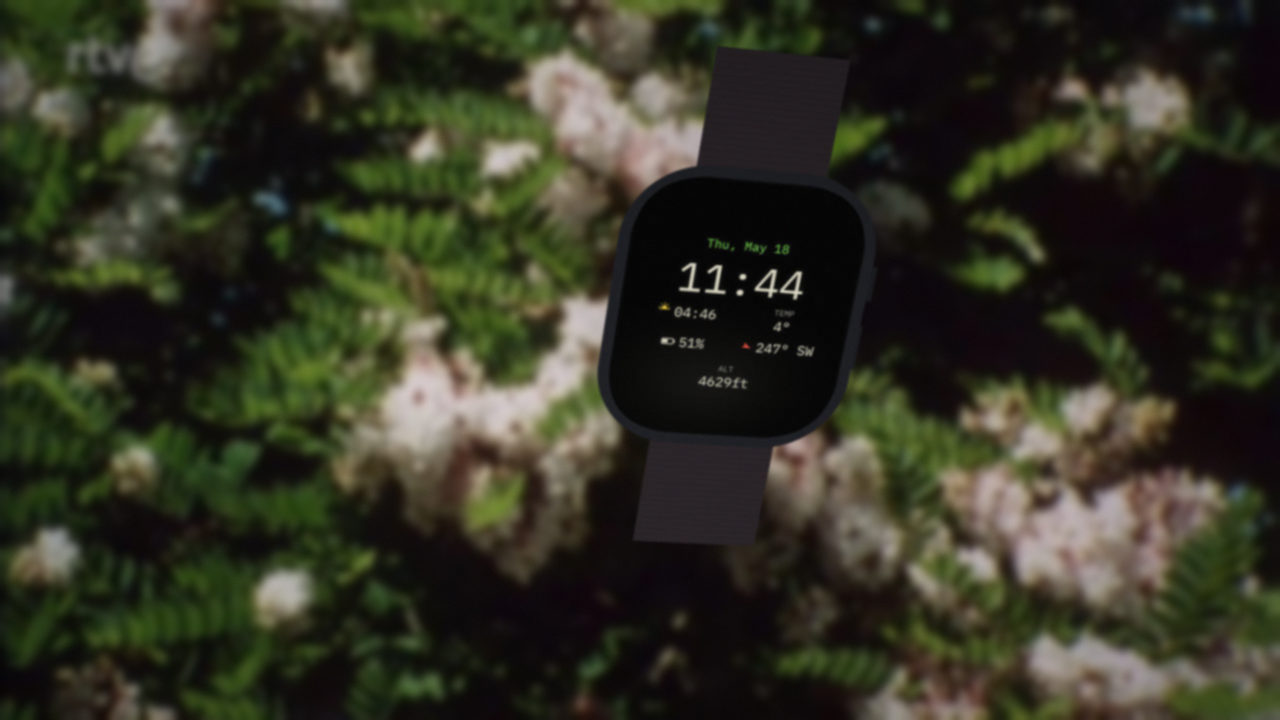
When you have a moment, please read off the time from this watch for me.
11:44
